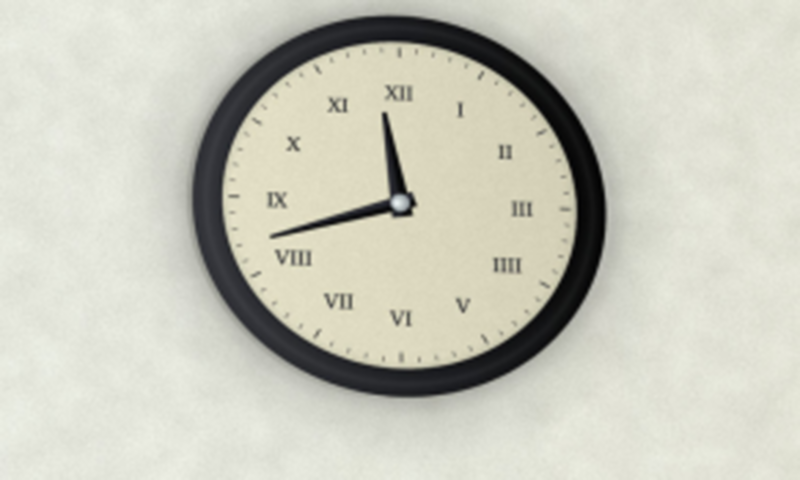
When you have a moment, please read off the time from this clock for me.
11:42
